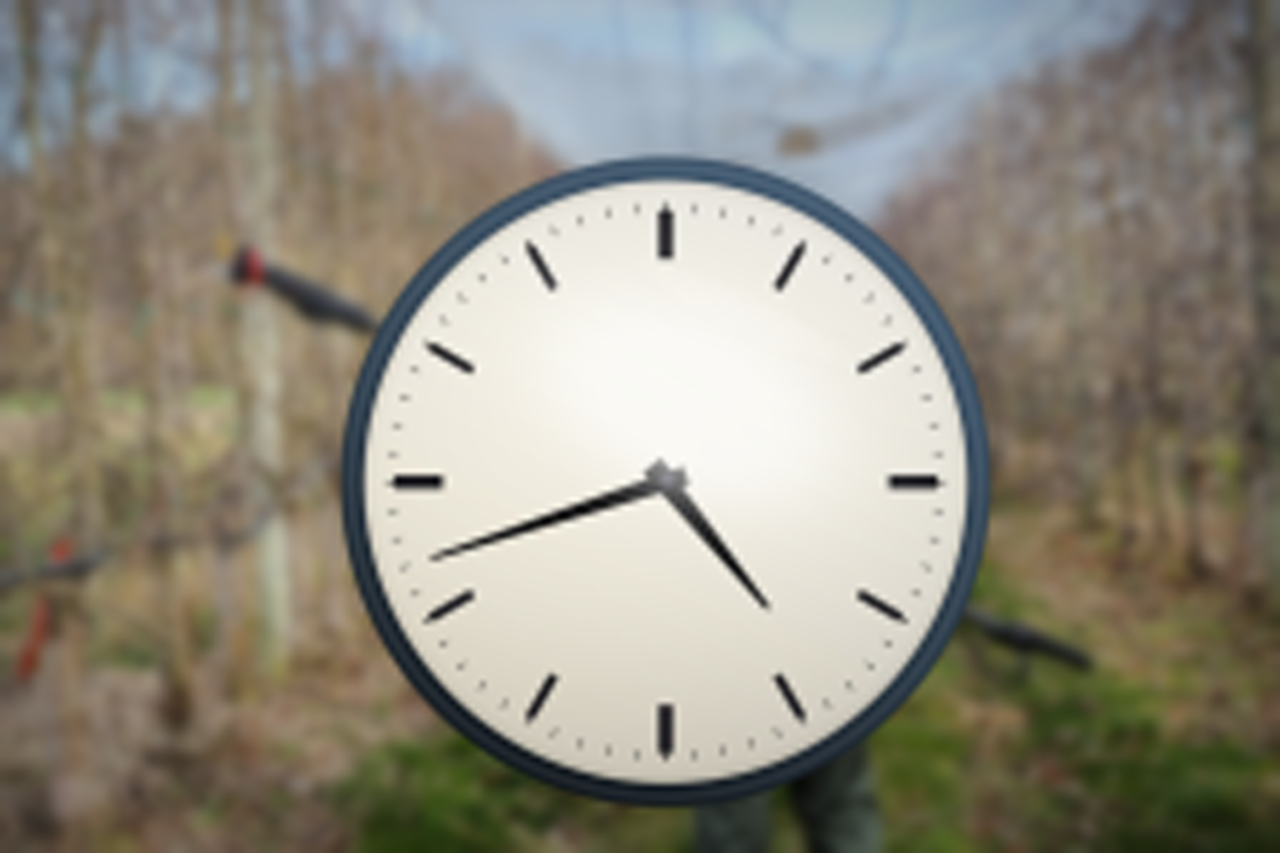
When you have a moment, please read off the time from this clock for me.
4:42
